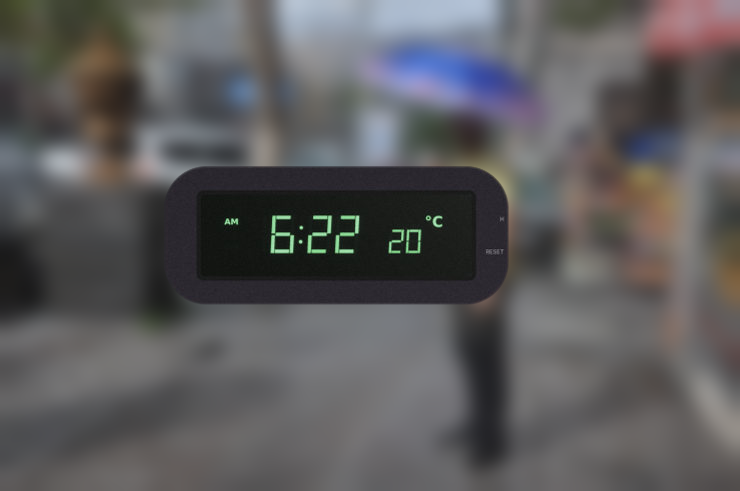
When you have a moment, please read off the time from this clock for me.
6:22
